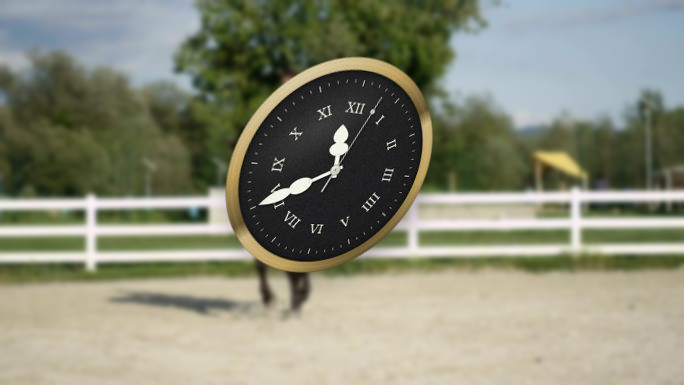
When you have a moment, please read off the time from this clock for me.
11:40:03
